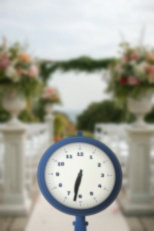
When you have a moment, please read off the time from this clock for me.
6:32
